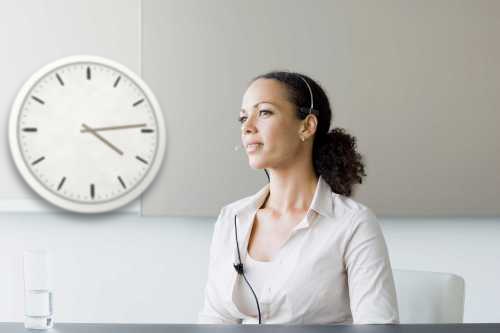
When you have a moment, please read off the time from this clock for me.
4:14
